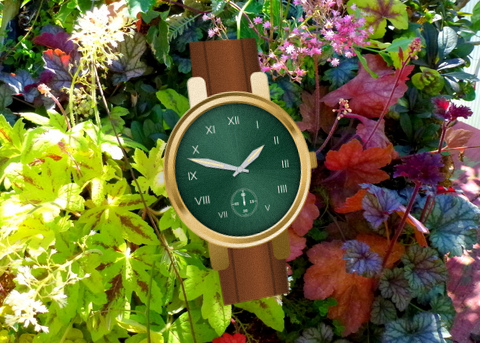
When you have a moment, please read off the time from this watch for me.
1:48
